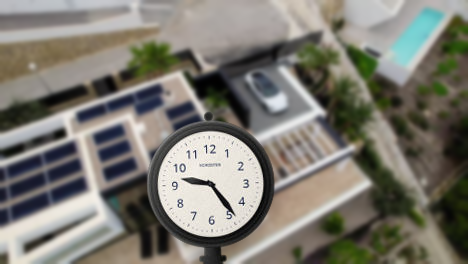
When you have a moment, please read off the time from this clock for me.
9:24
